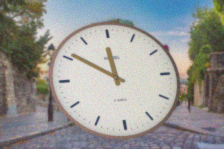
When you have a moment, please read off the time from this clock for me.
11:51
